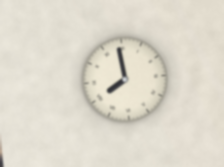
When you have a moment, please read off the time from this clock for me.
7:59
